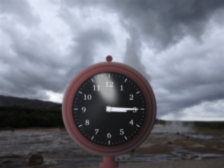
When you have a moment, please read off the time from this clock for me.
3:15
